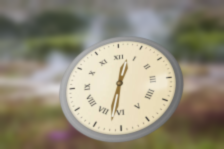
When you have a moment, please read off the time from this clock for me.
12:32
